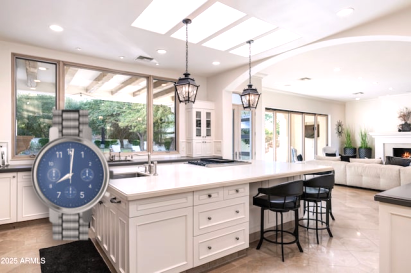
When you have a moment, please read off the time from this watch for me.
8:01
